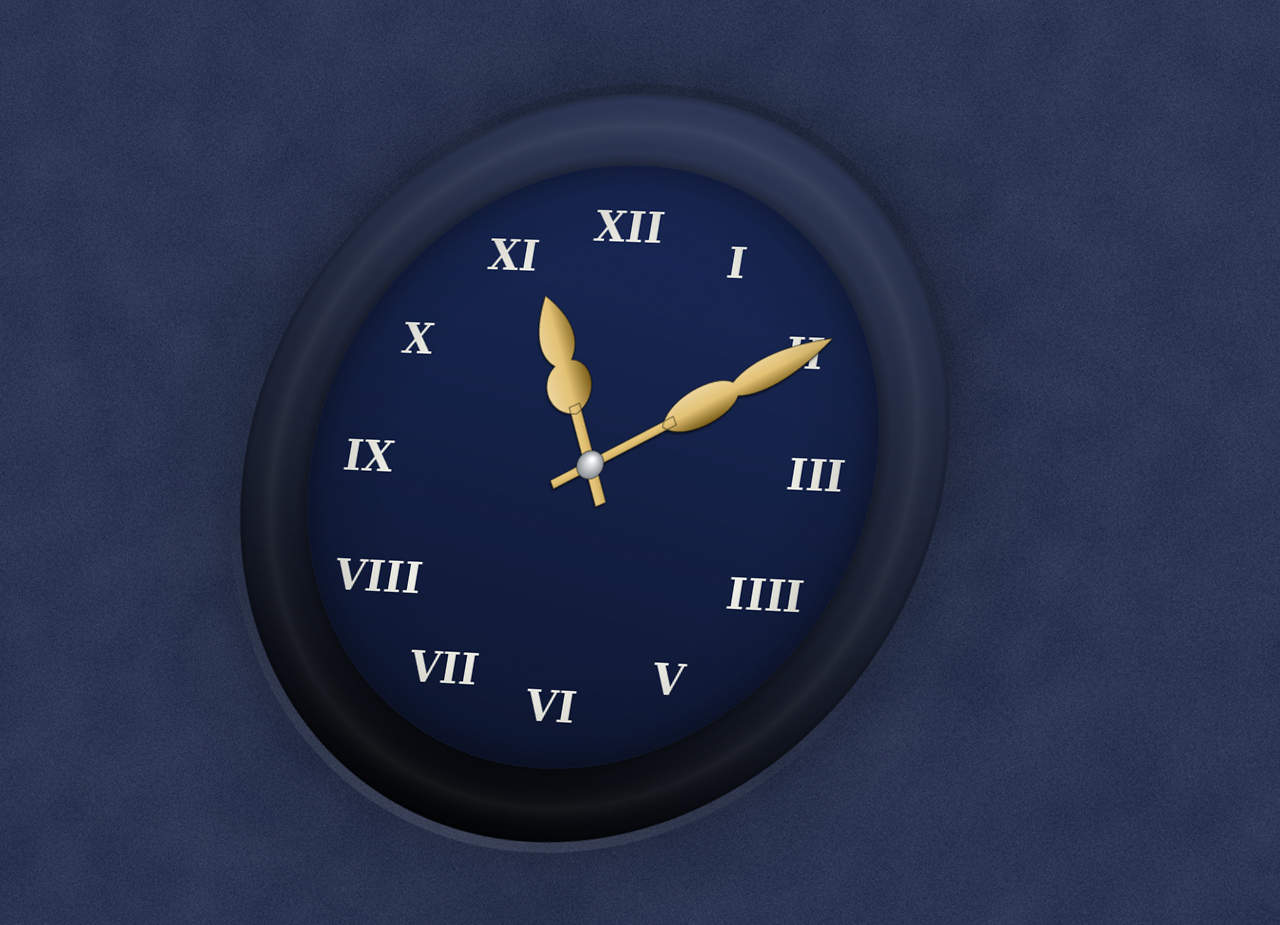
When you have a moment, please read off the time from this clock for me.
11:10
